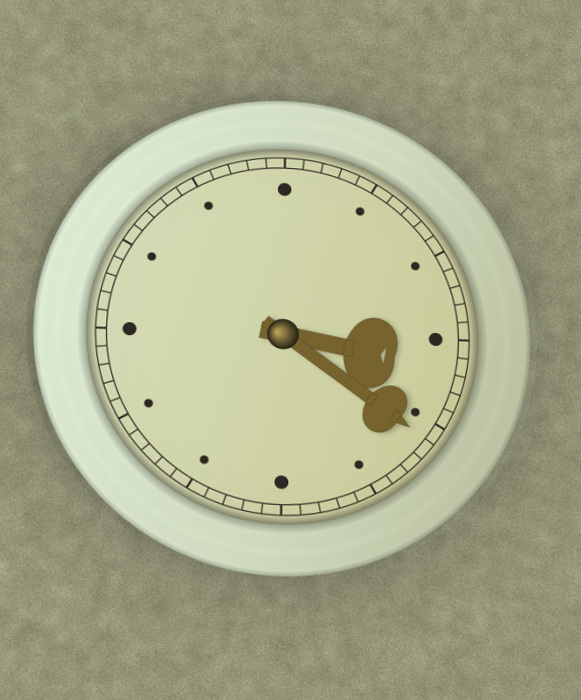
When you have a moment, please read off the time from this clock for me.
3:21
